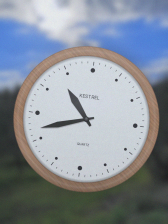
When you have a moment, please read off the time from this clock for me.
10:42
